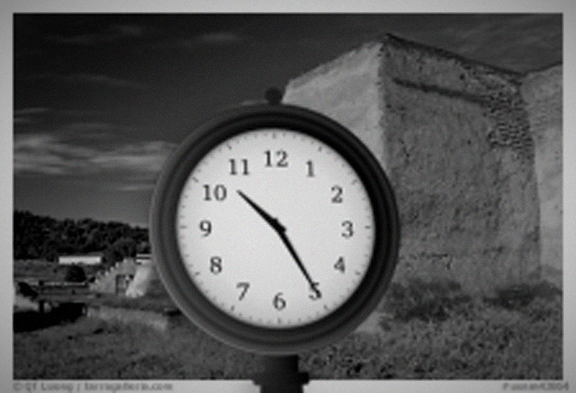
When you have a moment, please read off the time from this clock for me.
10:25
